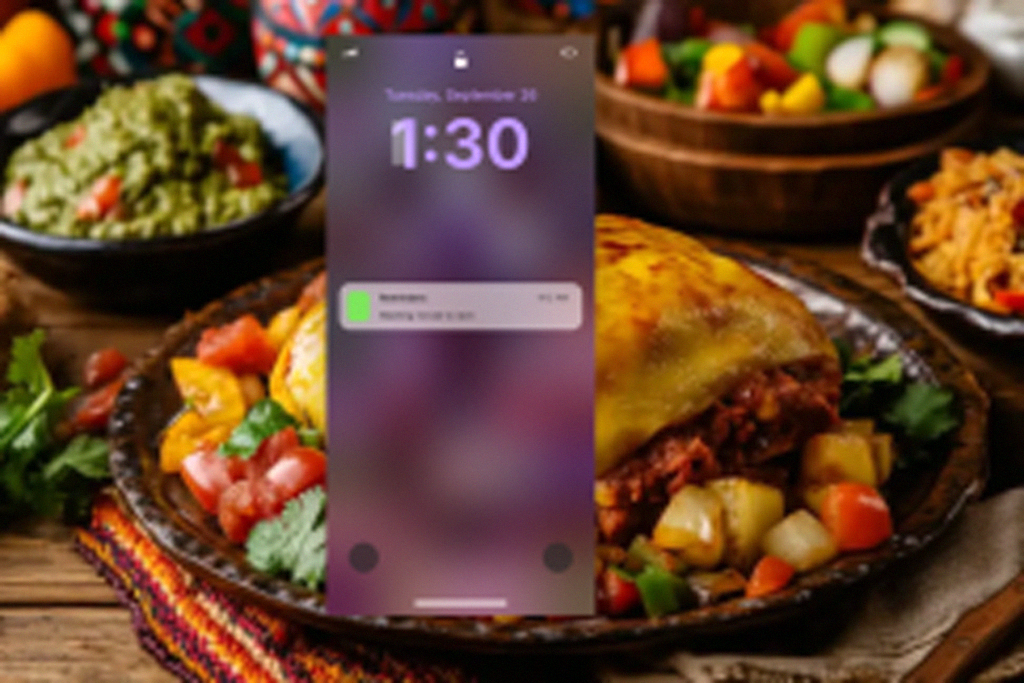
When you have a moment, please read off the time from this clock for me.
1:30
